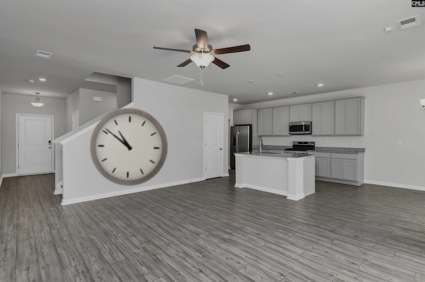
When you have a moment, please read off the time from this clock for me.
10:51
